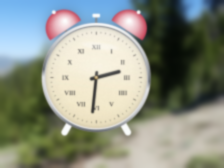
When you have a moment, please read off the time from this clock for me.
2:31
